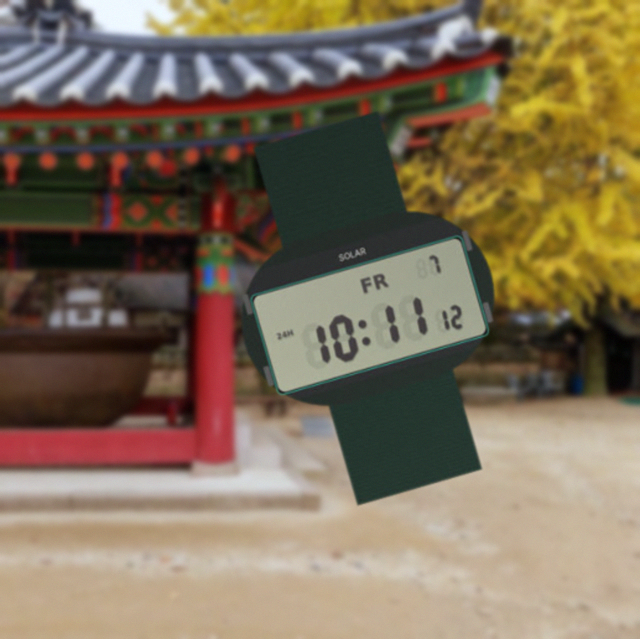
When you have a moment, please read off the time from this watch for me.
10:11:12
